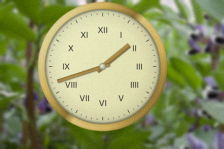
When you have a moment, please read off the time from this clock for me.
1:42
